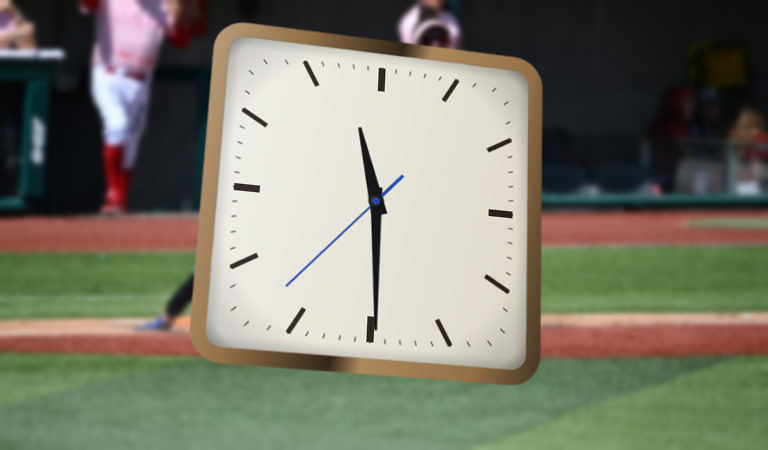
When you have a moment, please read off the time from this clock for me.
11:29:37
